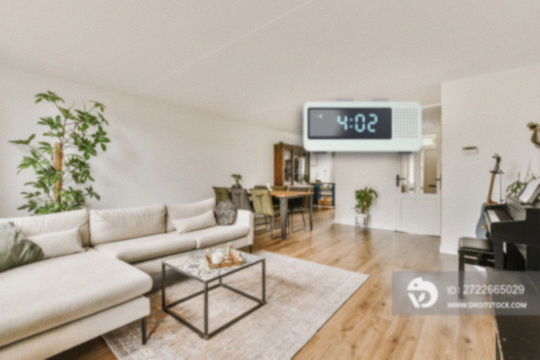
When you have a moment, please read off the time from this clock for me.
4:02
